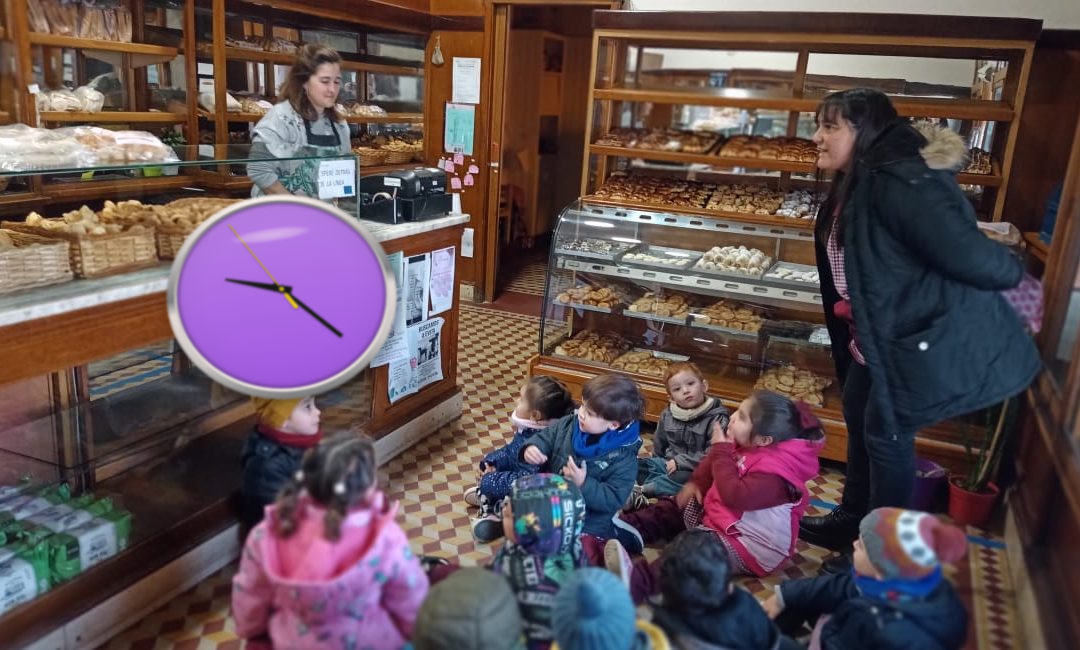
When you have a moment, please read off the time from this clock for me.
9:21:54
